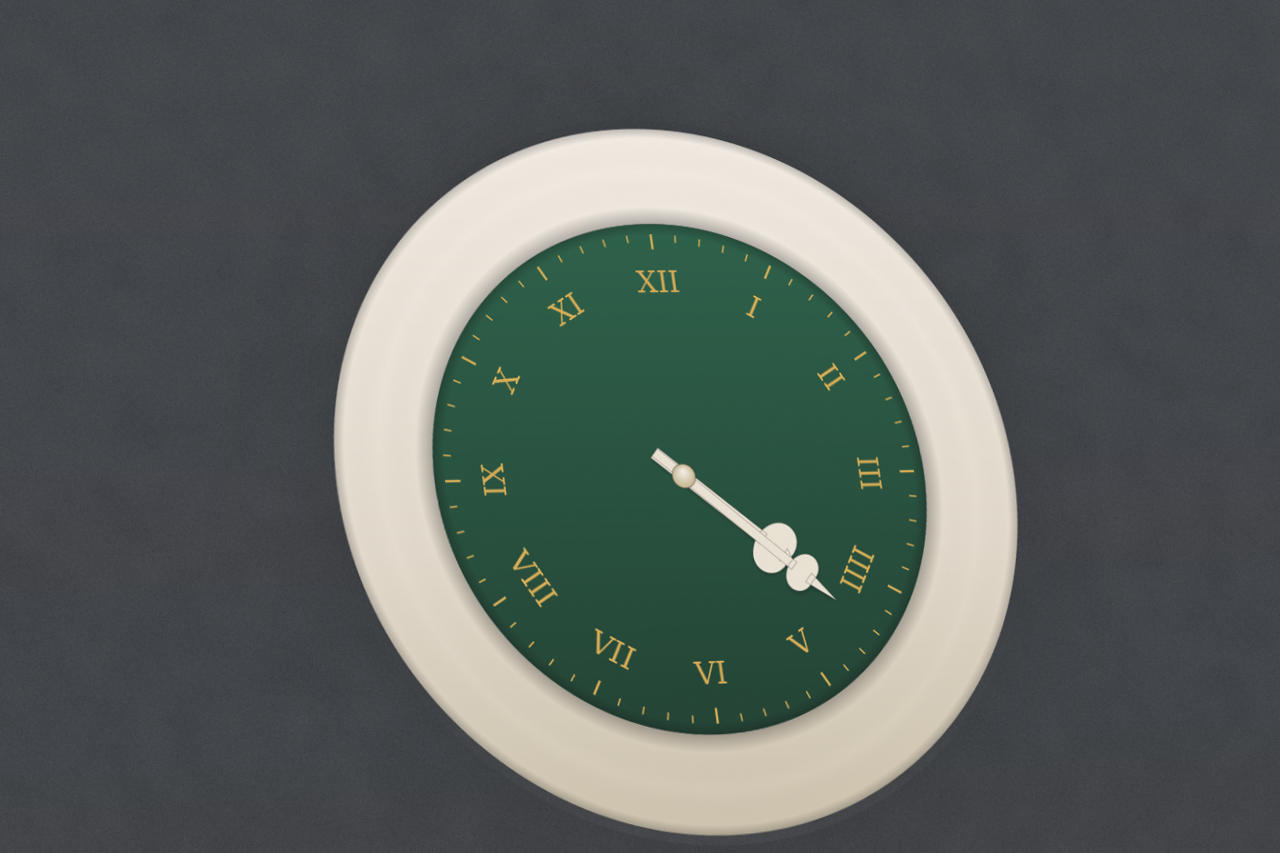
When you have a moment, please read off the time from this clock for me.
4:22
